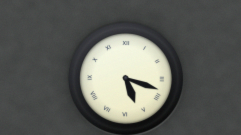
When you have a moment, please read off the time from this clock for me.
5:18
